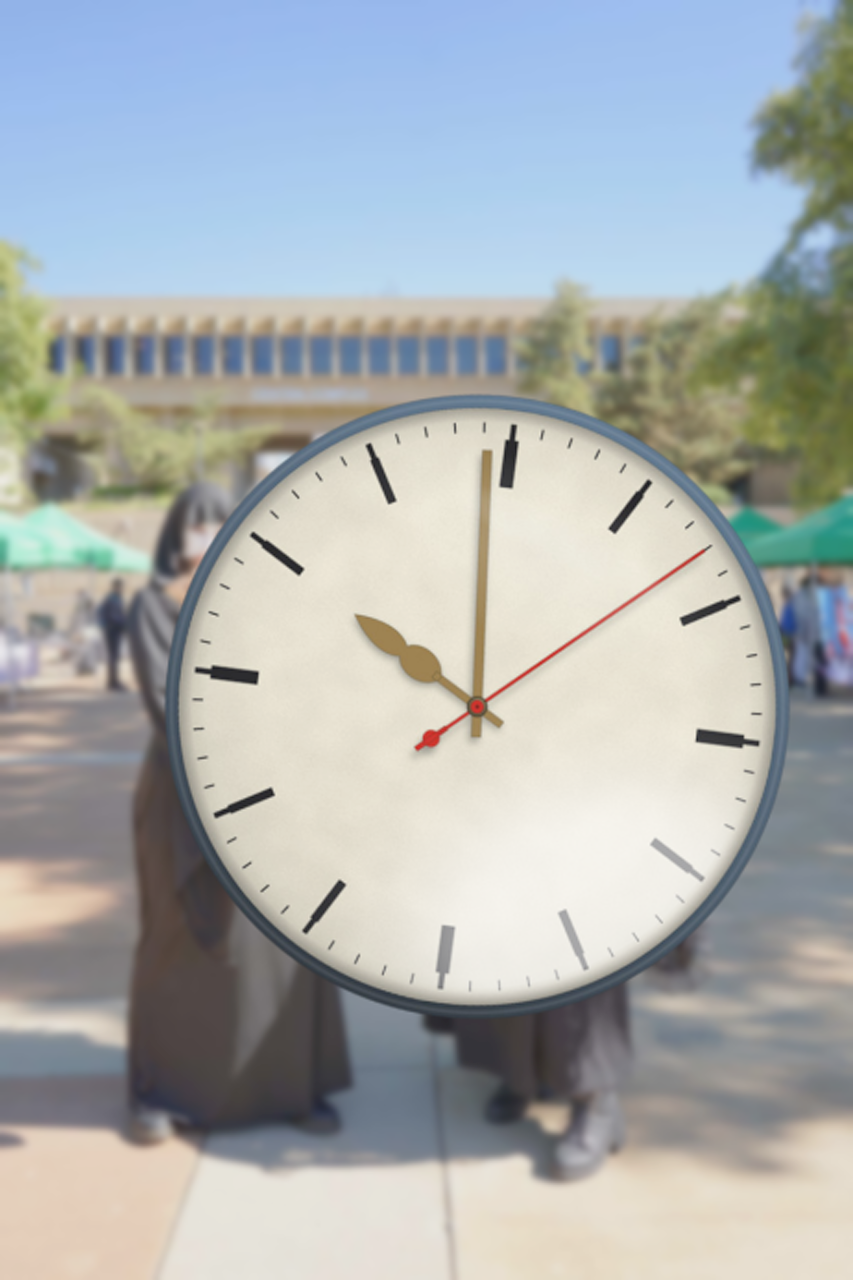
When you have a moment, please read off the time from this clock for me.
9:59:08
